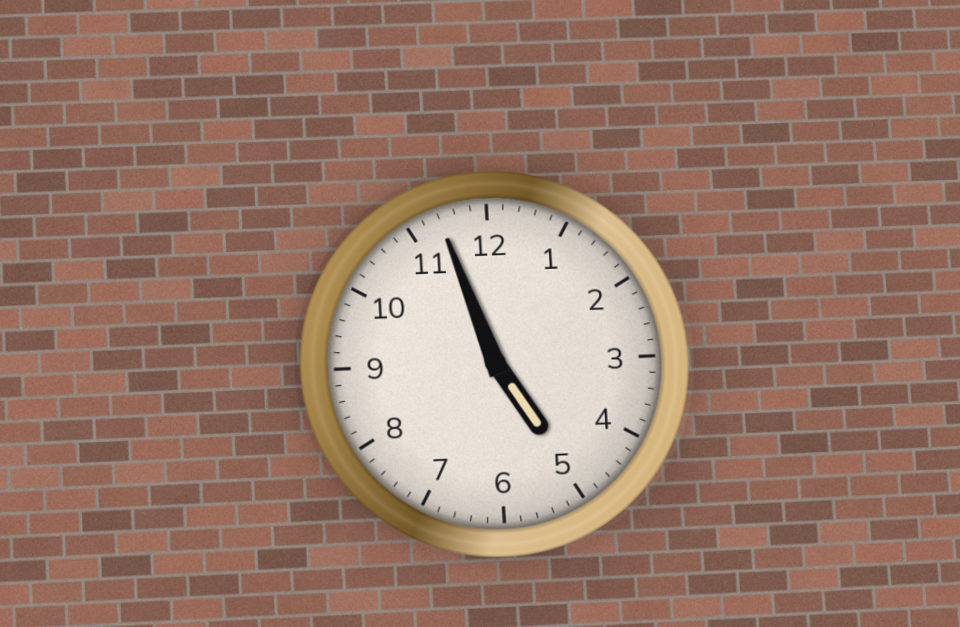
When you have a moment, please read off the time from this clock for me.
4:57
